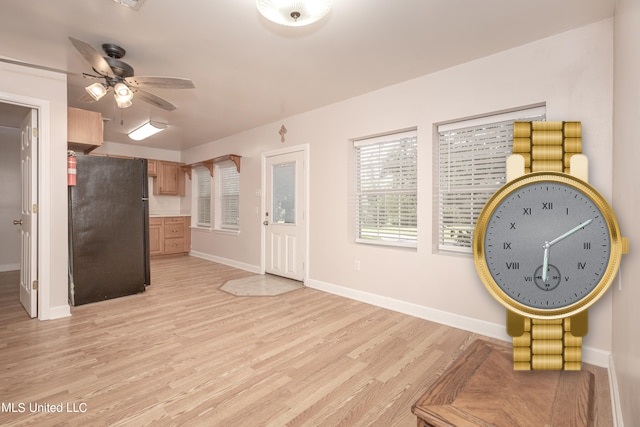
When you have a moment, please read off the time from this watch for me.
6:10
